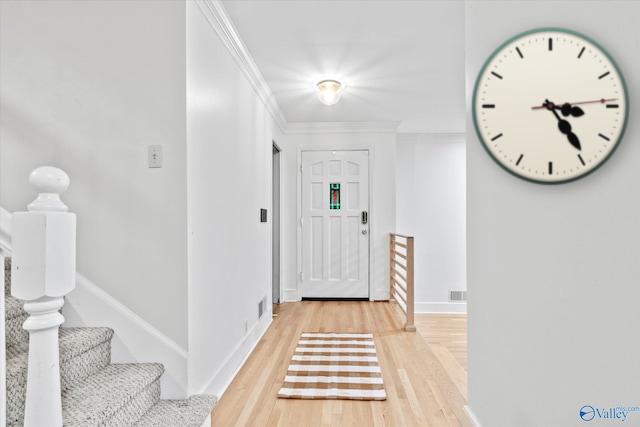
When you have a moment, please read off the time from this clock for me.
3:24:14
